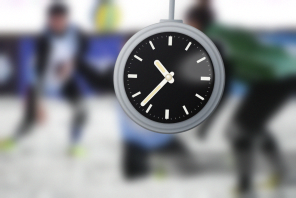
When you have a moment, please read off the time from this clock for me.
10:37
